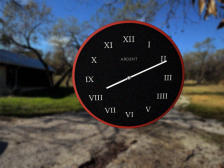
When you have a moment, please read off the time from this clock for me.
8:11
